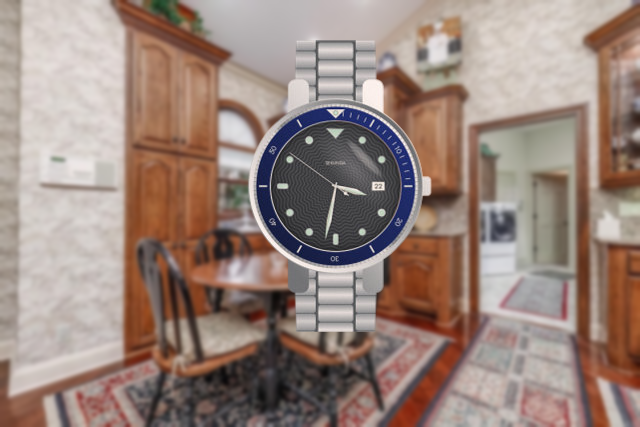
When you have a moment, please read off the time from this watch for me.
3:31:51
